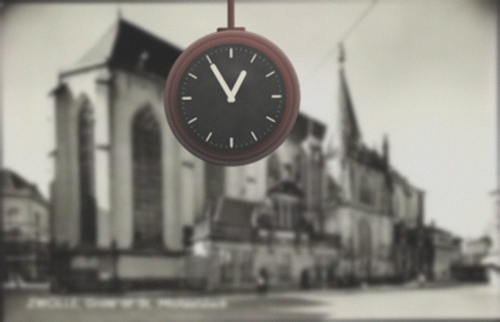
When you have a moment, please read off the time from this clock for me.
12:55
